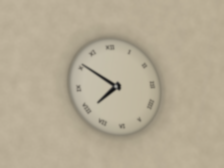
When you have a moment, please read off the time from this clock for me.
7:51
